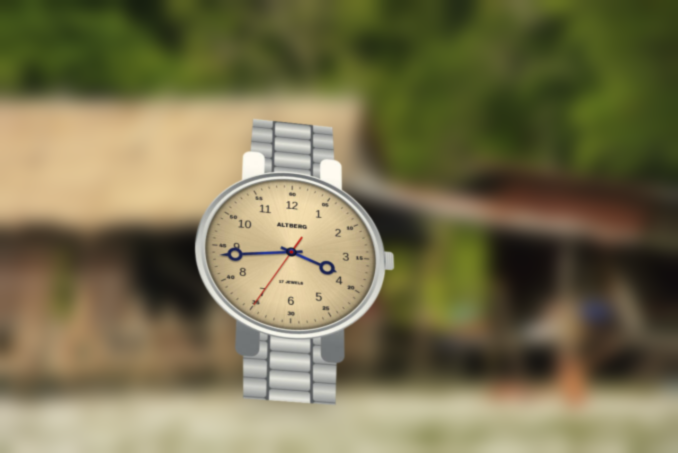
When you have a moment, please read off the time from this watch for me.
3:43:35
